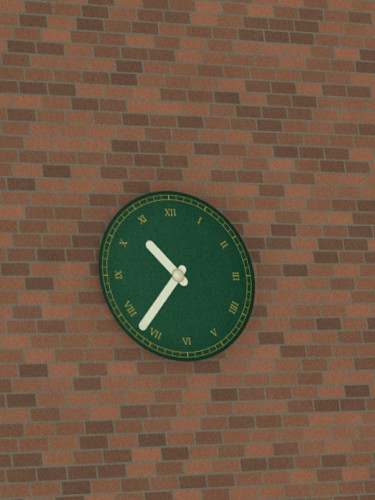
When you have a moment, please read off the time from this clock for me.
10:37
